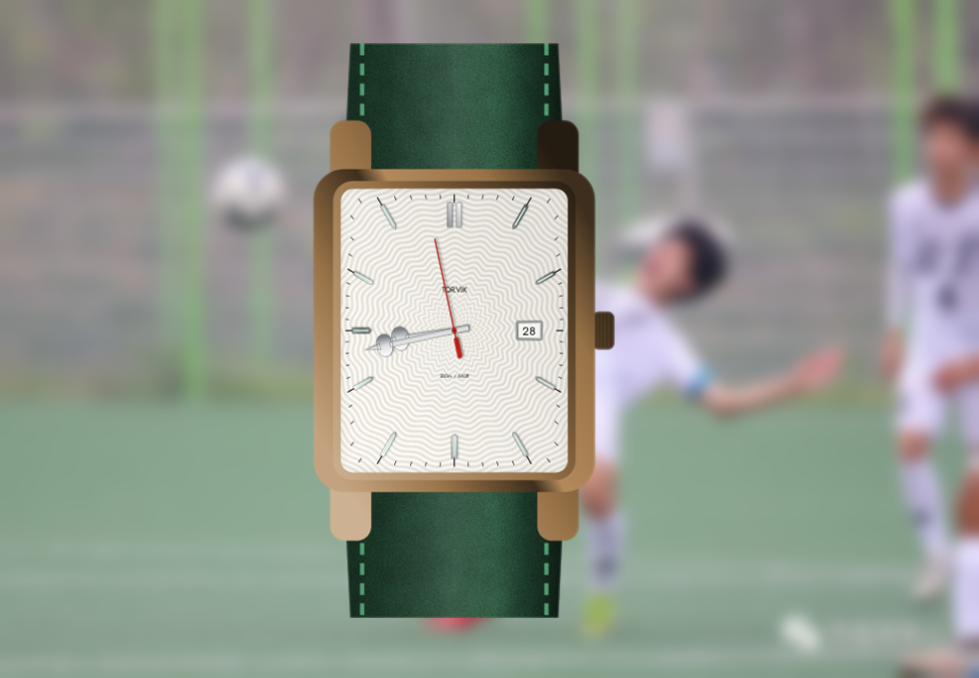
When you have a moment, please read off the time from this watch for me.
8:42:58
